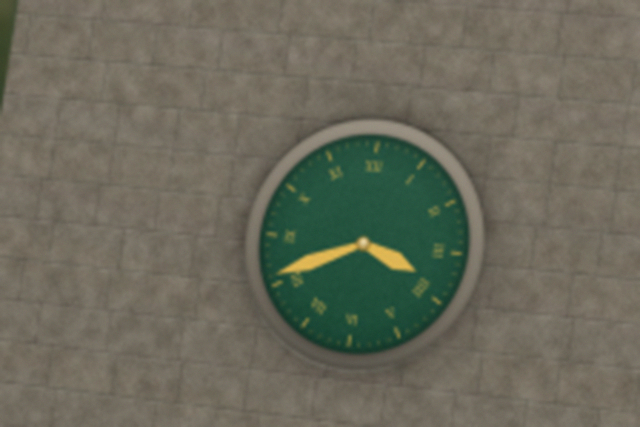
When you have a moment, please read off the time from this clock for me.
3:41
